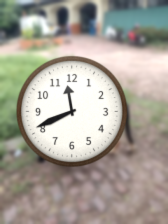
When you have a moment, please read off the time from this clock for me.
11:41
